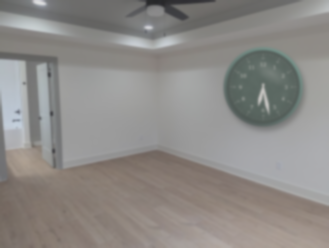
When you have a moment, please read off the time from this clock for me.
6:28
